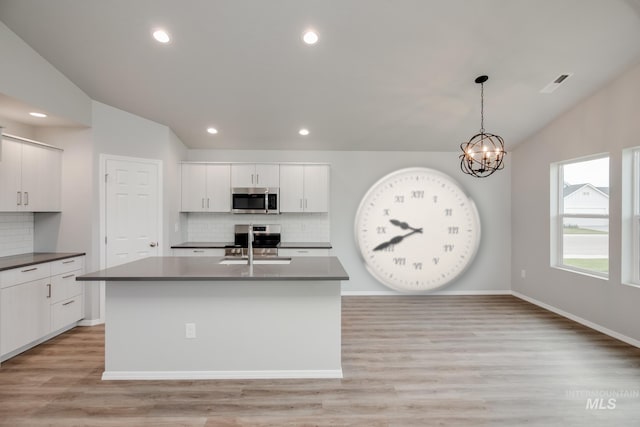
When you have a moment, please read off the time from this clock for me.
9:41
